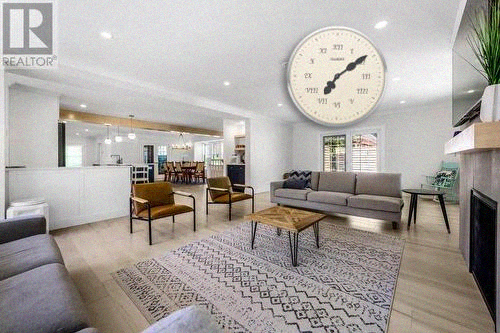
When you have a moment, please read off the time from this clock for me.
7:09
